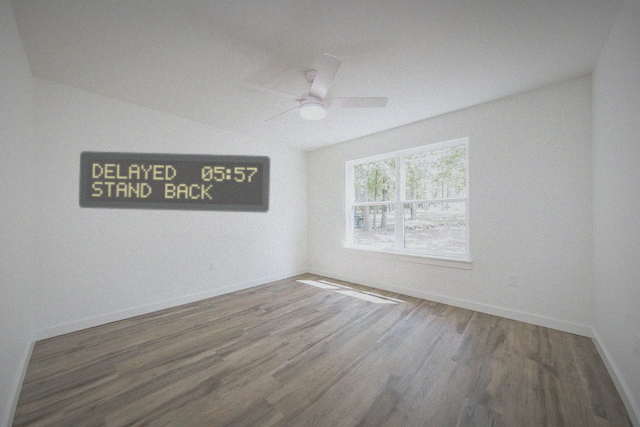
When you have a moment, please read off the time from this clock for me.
5:57
